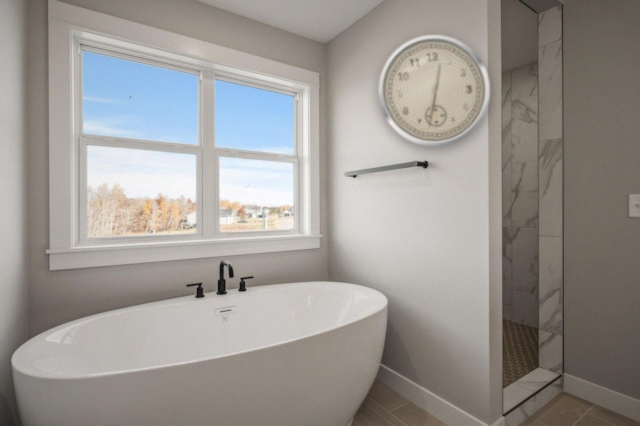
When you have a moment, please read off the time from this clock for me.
12:32
